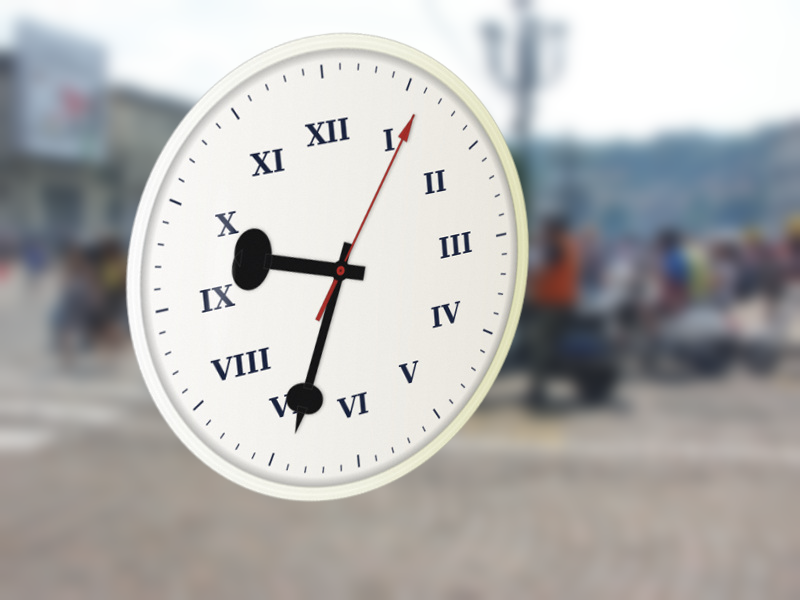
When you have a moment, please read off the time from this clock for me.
9:34:06
